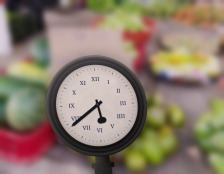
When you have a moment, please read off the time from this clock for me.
5:39
